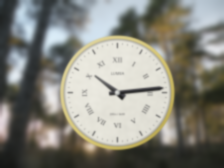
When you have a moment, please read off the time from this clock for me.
10:14
